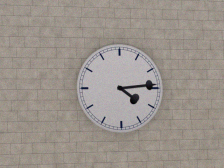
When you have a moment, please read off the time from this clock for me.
4:14
